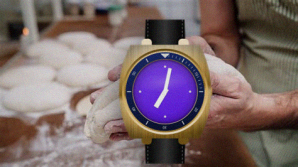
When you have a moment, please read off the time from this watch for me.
7:02
